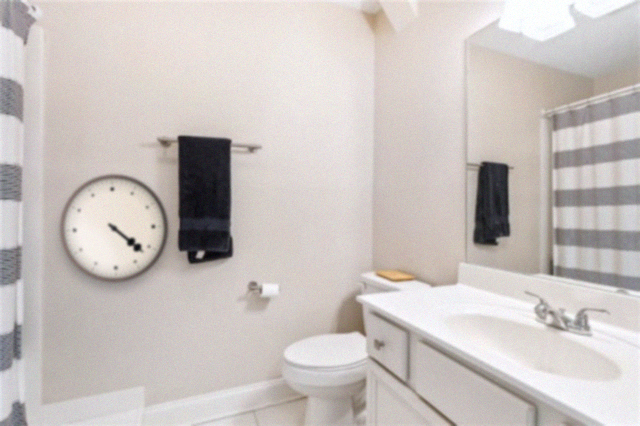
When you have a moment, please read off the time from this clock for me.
4:22
